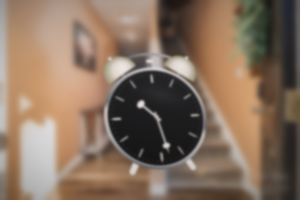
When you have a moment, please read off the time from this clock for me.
10:28
